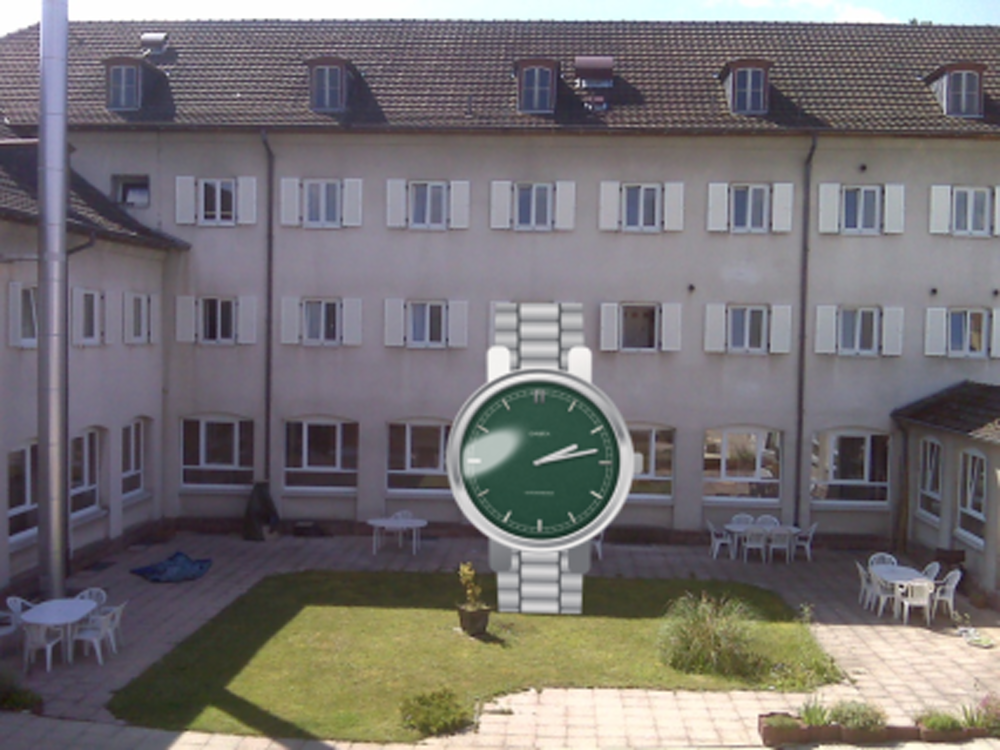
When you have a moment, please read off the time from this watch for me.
2:13
